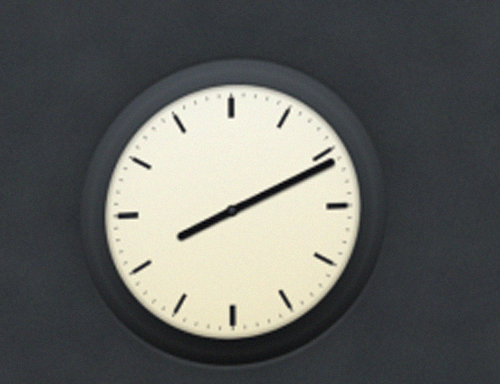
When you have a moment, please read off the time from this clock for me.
8:11
